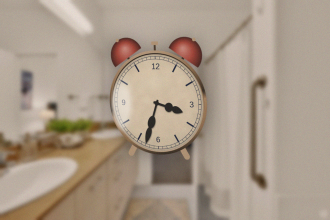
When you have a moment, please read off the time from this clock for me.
3:33
